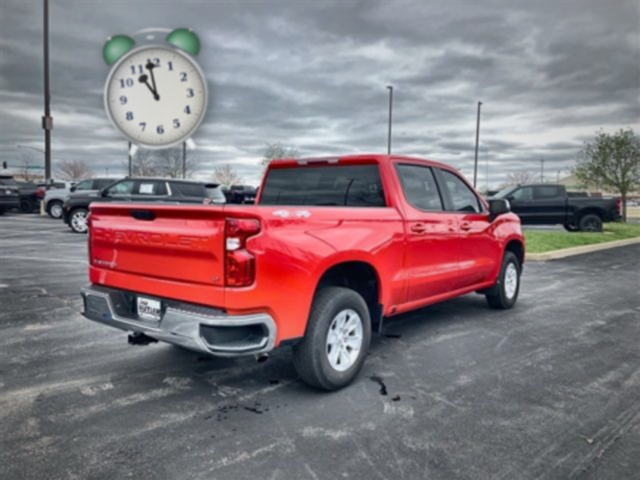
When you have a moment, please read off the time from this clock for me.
10:59
